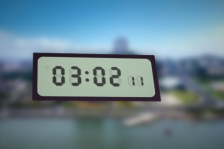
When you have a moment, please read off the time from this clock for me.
3:02:11
